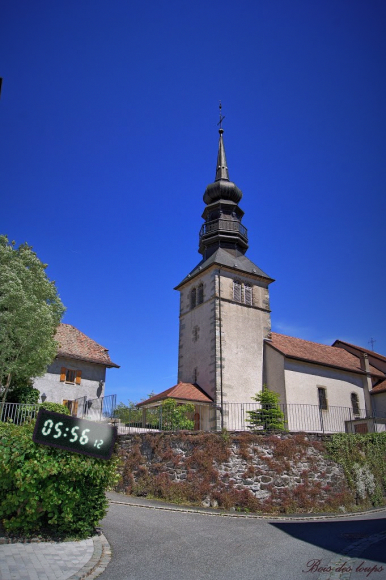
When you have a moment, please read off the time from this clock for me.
5:56:12
